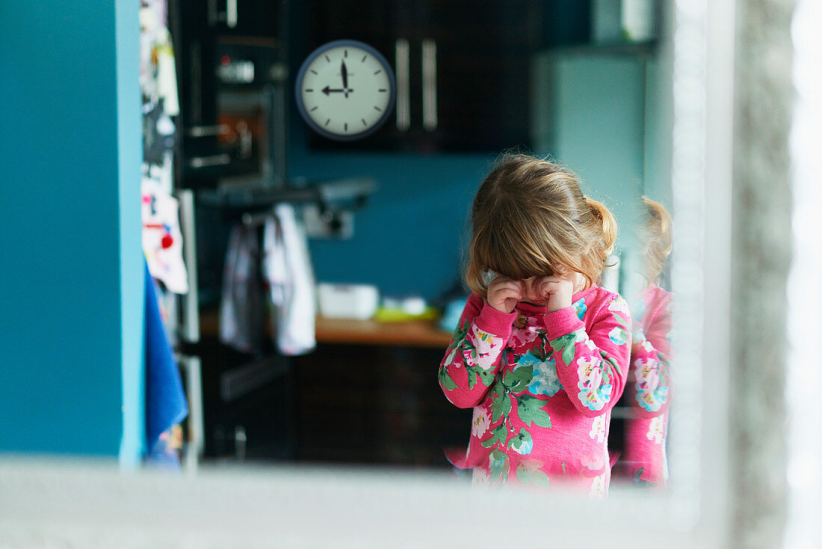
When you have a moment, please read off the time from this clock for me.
8:59
